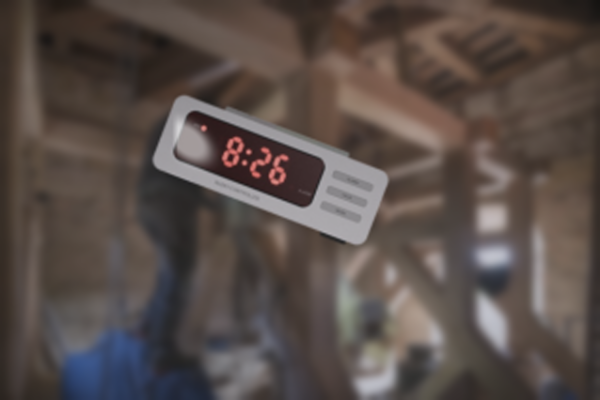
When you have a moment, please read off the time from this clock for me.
8:26
